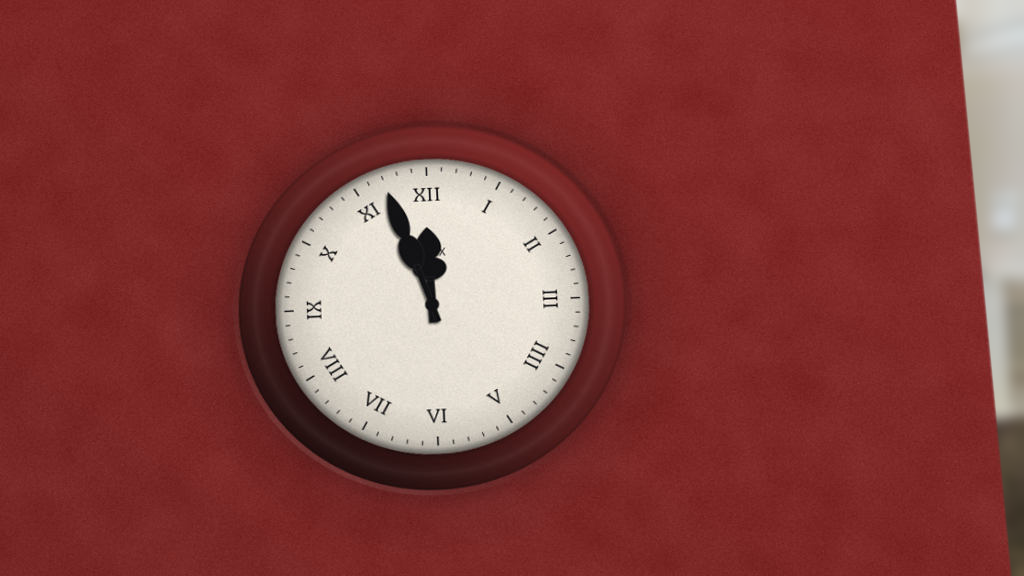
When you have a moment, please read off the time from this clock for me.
11:57
